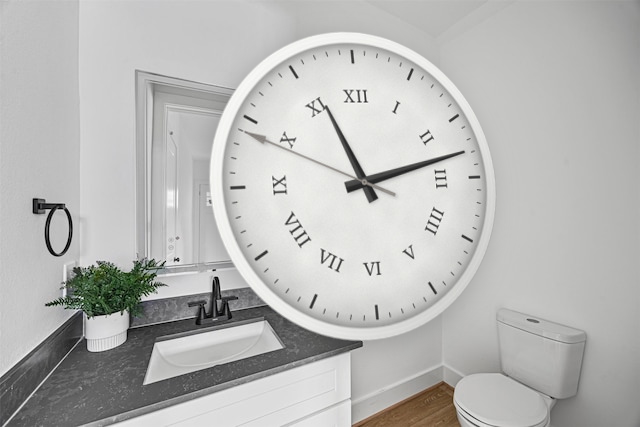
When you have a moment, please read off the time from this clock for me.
11:12:49
